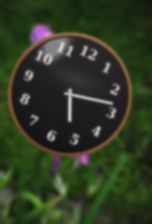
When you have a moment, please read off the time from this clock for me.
5:13
